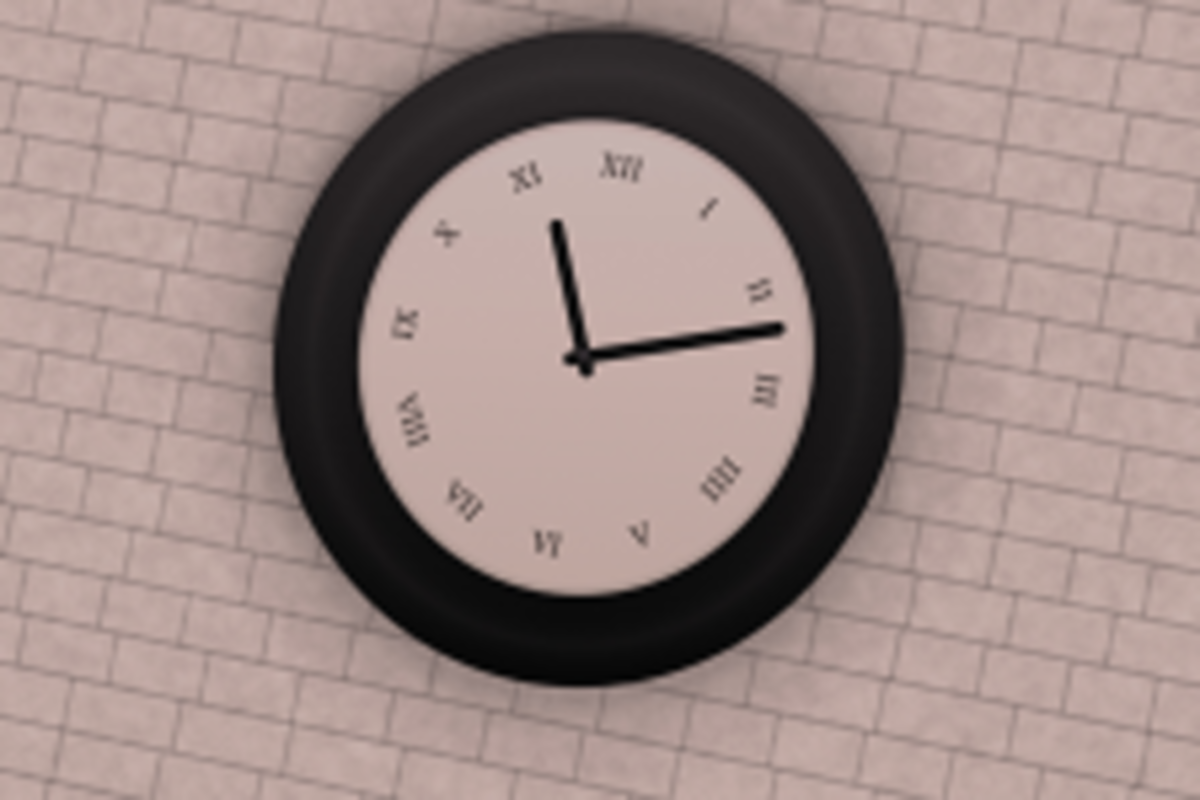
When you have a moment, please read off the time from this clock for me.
11:12
